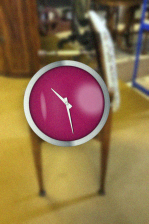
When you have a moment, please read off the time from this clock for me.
10:28
